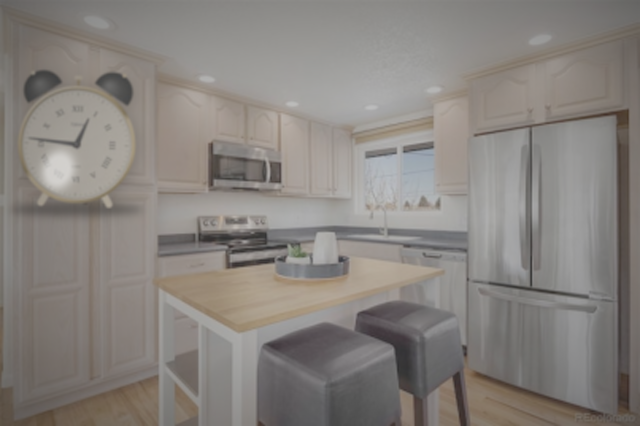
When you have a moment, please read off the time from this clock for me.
12:46
